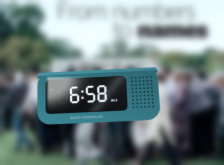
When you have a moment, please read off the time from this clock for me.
6:58
